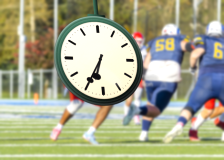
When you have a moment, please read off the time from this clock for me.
6:35
